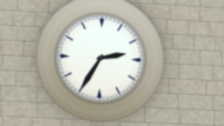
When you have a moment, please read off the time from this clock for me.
2:35
